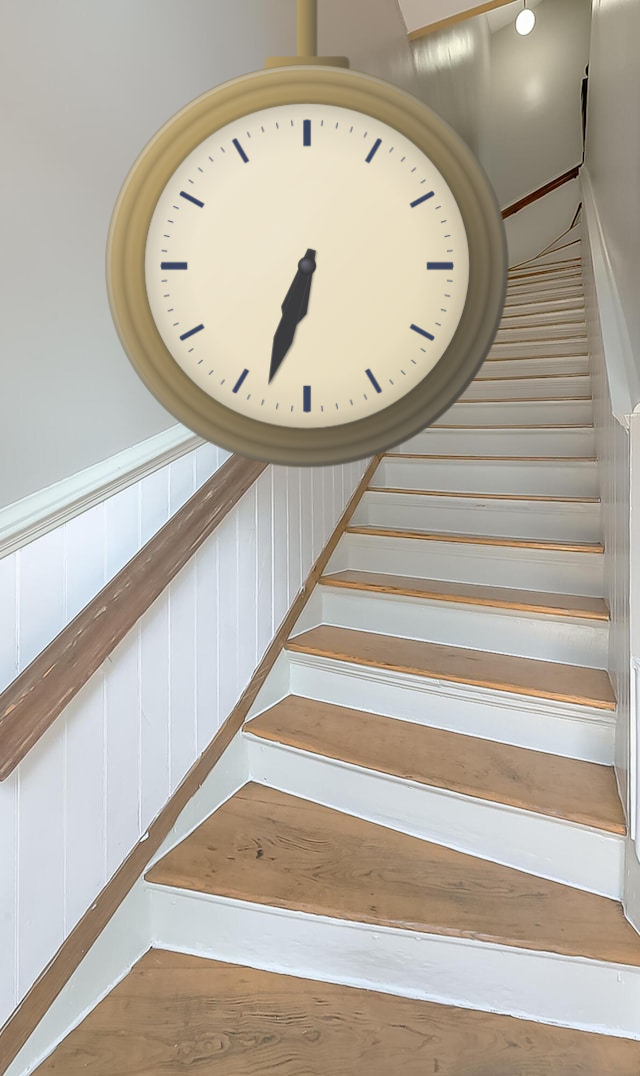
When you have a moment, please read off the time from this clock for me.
6:33
